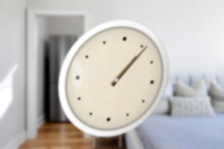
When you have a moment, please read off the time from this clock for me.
1:06
